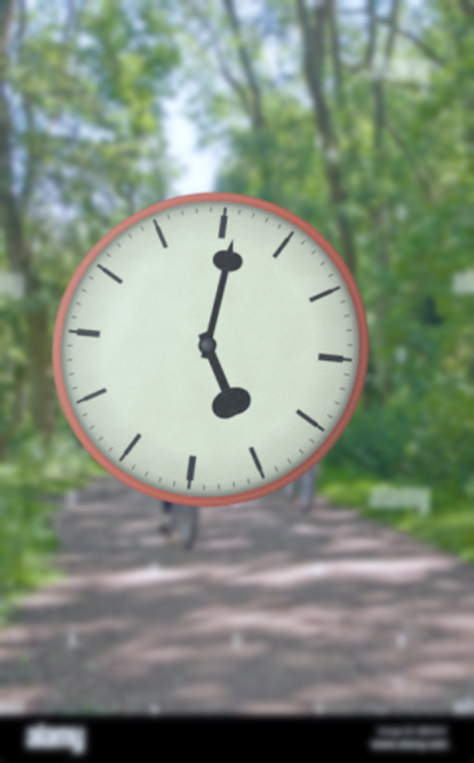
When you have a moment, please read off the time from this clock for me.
5:01
